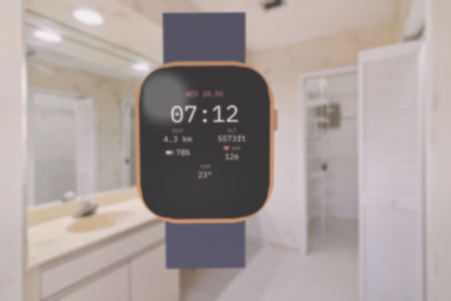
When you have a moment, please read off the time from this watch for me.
7:12
